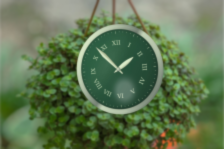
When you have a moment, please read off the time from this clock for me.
1:53
